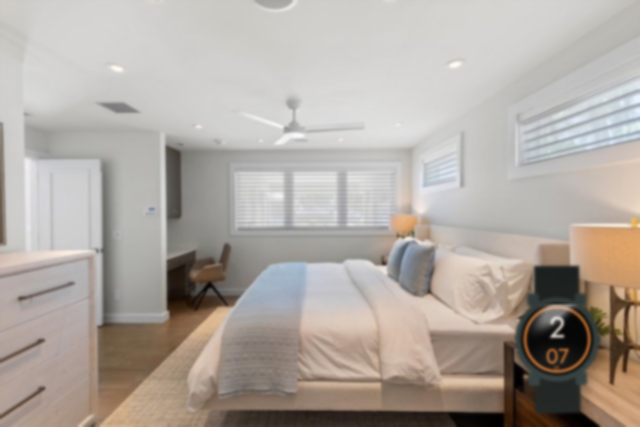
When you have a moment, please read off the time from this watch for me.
2:07
